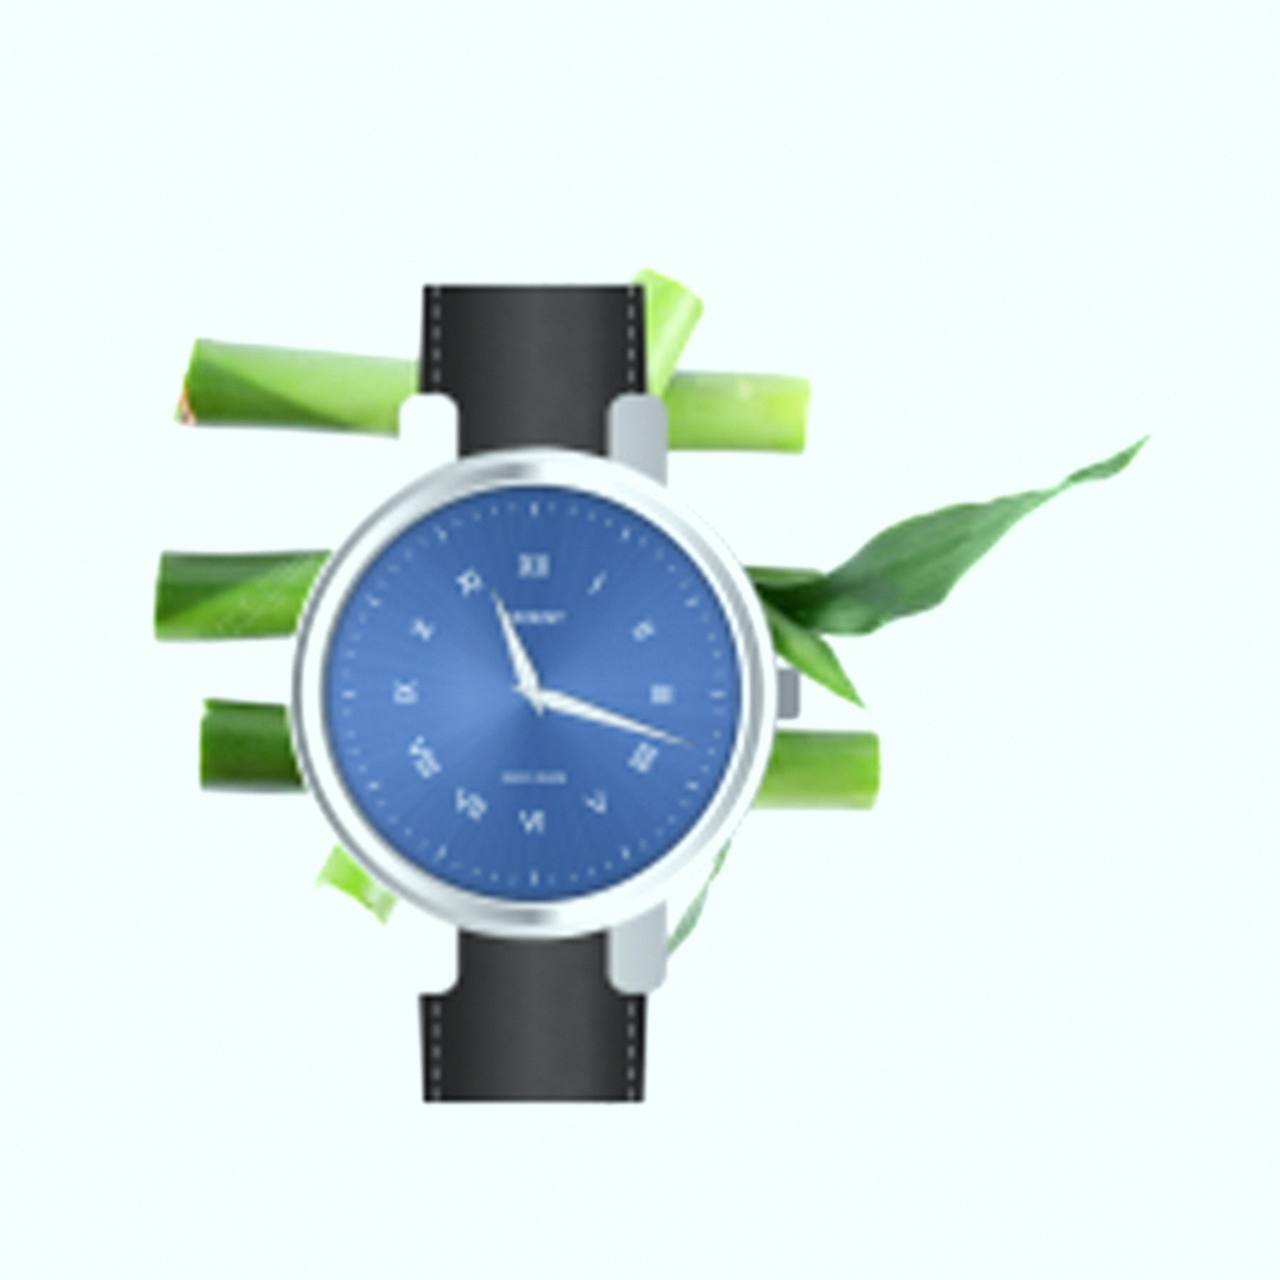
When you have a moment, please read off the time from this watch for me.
11:18
